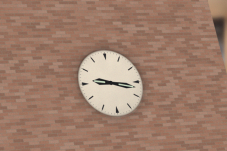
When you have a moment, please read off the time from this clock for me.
9:17
